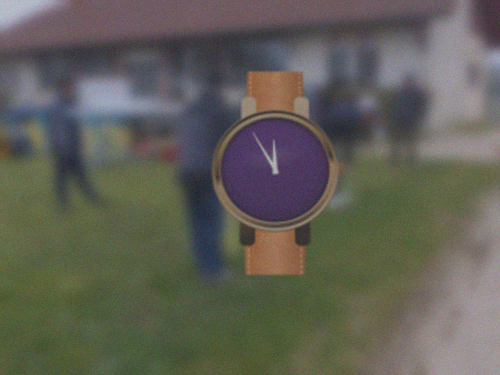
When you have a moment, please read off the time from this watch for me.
11:55
